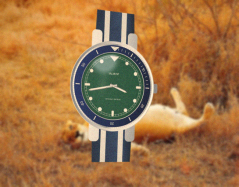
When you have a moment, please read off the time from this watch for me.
3:43
